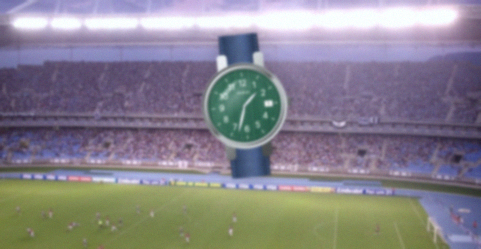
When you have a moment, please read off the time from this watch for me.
1:33
